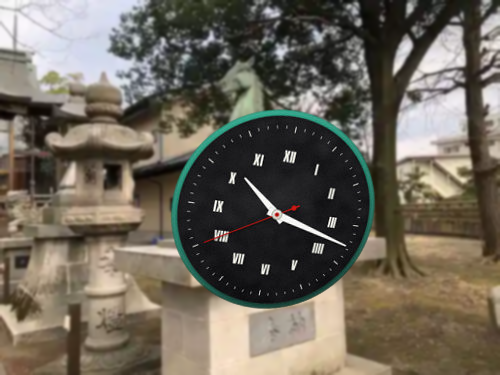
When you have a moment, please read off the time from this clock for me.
10:17:40
